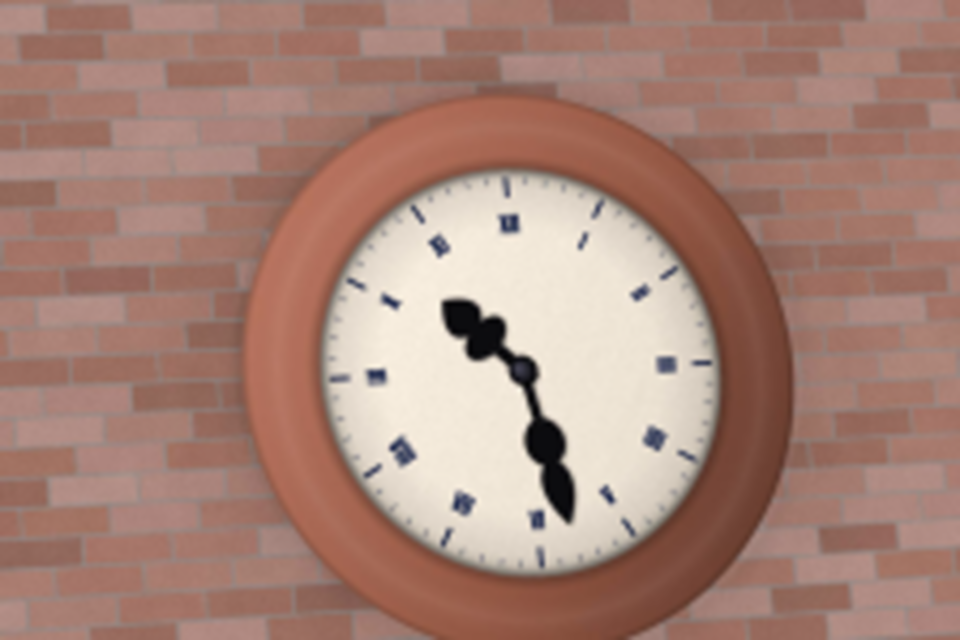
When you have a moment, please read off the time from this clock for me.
10:28
